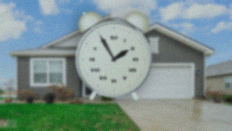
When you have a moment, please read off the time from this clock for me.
1:55
